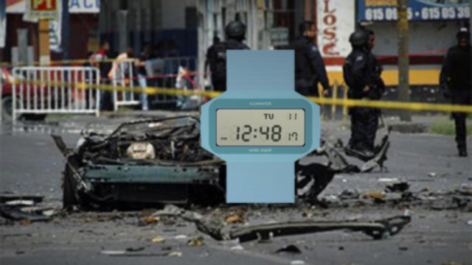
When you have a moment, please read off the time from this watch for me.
12:48:17
